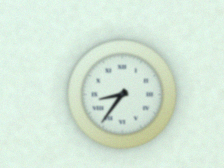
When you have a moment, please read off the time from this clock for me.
8:36
